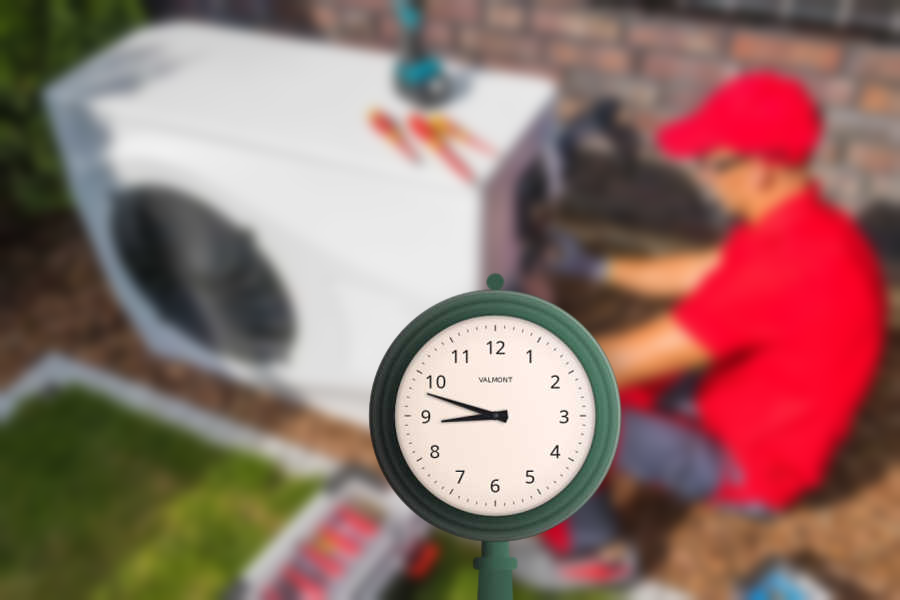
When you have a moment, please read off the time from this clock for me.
8:48
